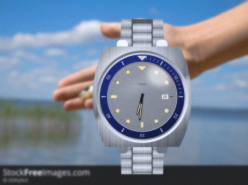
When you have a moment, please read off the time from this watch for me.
6:31
